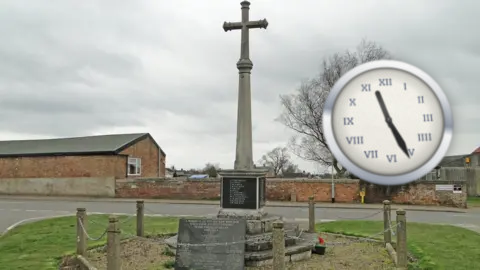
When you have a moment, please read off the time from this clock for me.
11:26
